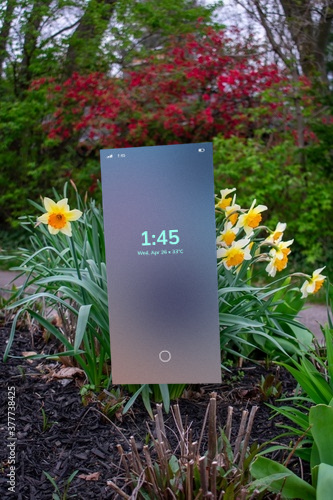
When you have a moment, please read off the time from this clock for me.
1:45
